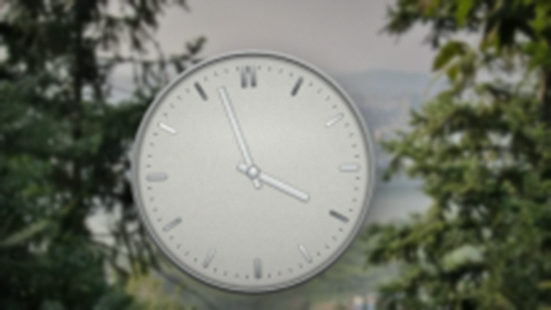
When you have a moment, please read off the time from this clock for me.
3:57
